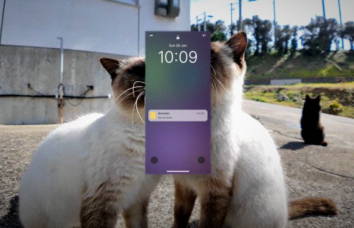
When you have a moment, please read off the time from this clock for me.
10:09
